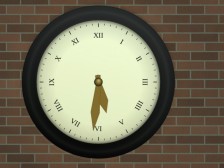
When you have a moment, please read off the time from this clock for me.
5:31
